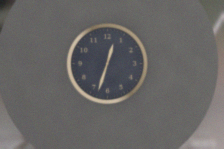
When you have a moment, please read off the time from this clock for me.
12:33
